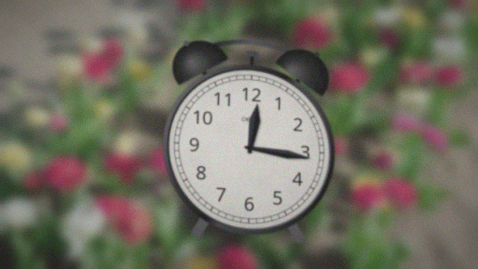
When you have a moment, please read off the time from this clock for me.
12:16
